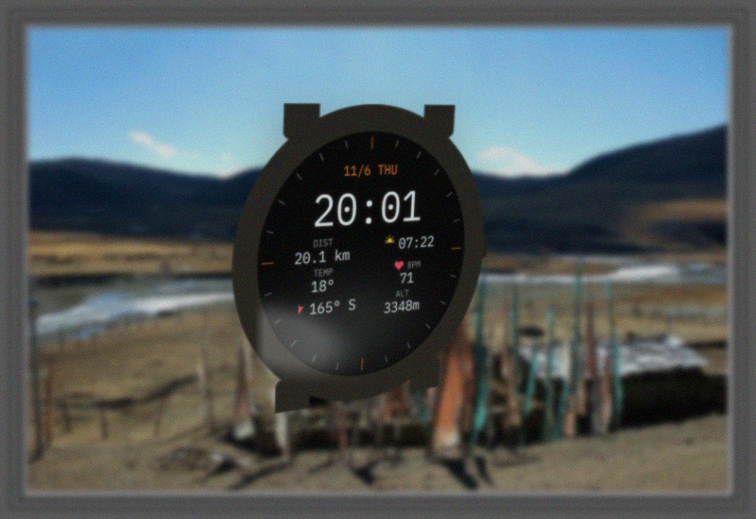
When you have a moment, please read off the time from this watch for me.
20:01
